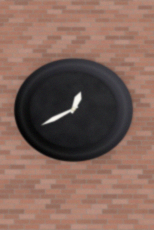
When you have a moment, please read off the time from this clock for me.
12:40
